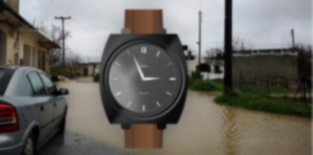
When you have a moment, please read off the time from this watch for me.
2:56
